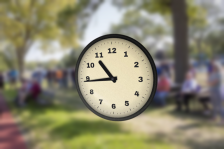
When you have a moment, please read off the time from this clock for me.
10:44
